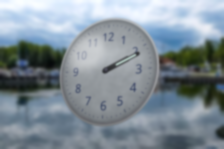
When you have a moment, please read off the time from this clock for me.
2:11
